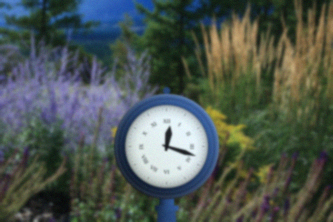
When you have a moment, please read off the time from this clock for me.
12:18
